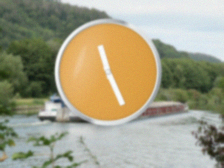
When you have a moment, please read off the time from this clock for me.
11:26
